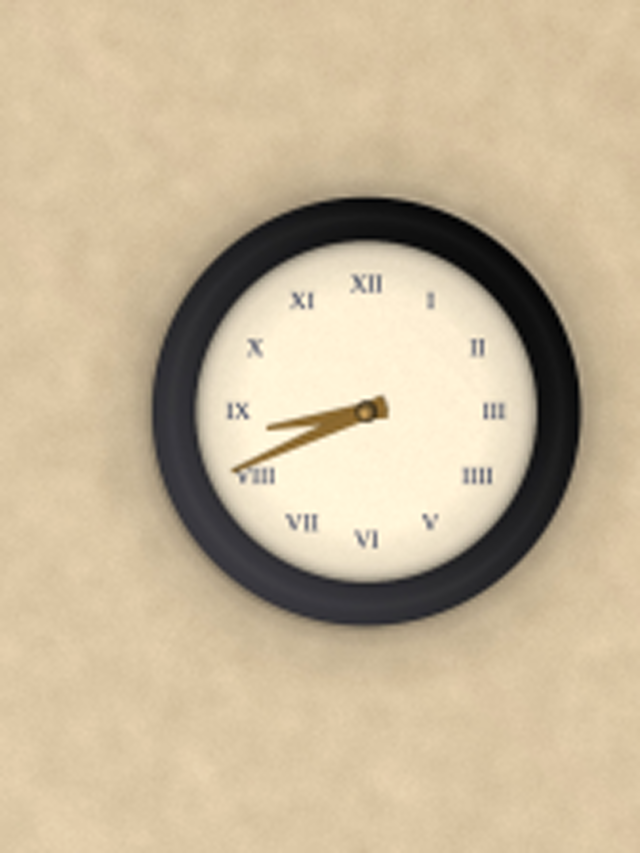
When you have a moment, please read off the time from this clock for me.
8:41
